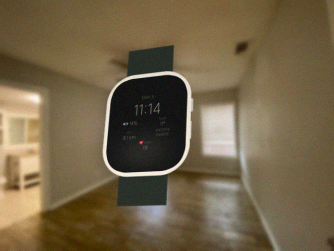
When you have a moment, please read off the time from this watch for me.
11:14
